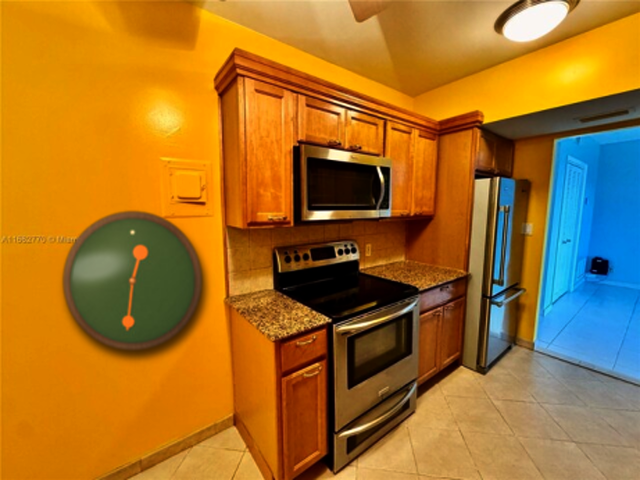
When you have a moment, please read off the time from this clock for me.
12:31
